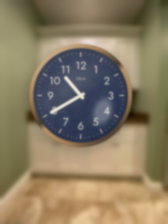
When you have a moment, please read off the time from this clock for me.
10:40
